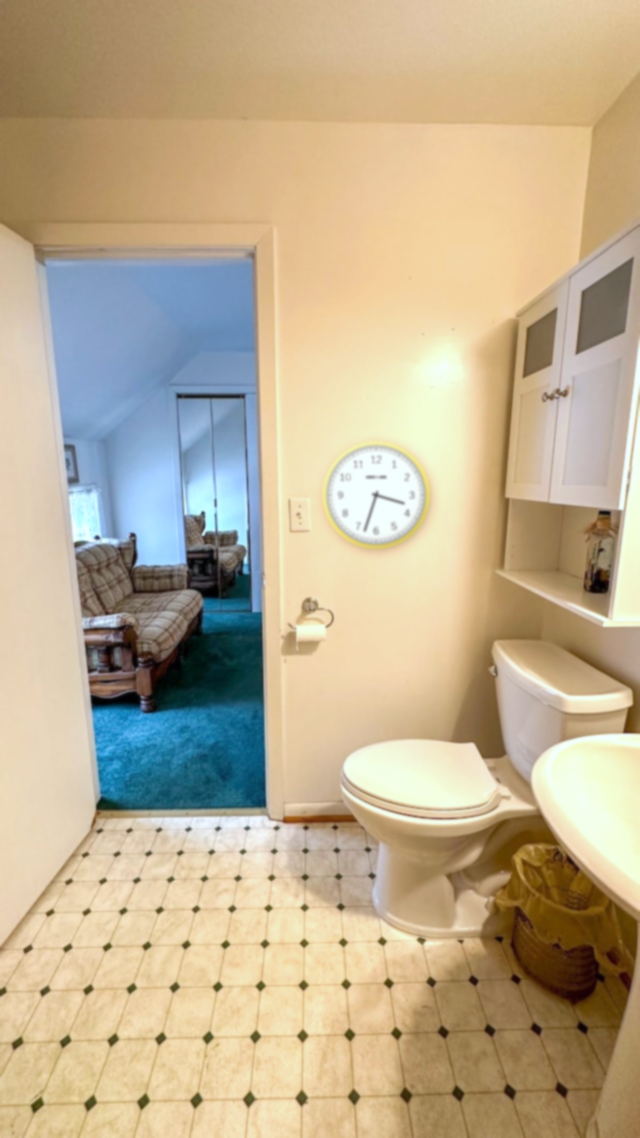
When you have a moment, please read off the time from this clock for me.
3:33
